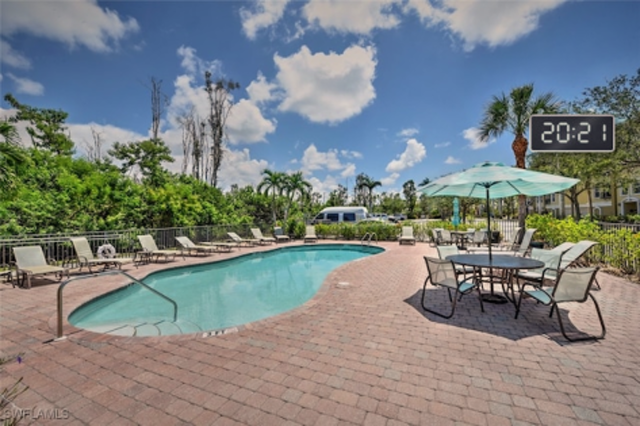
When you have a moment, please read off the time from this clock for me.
20:21
